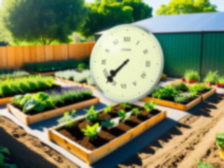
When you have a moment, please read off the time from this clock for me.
7:37
